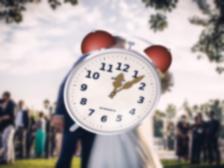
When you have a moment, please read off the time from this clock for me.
12:07
